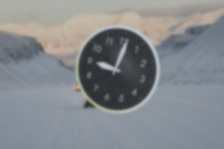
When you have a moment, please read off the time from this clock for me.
9:01
